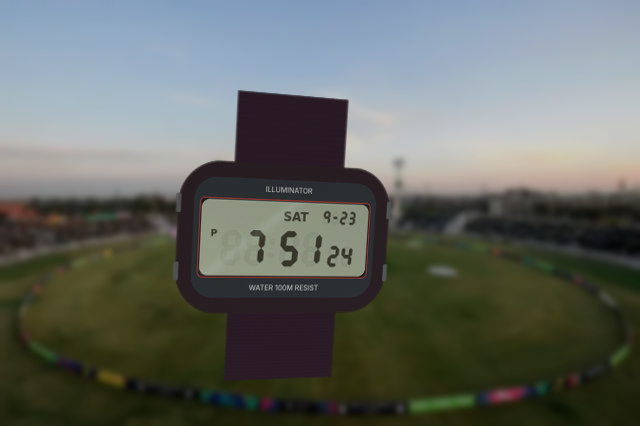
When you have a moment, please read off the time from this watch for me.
7:51:24
